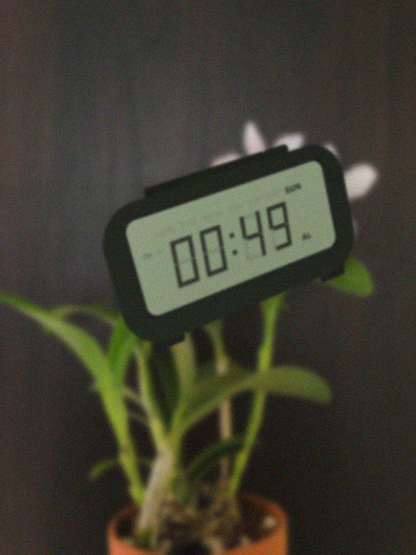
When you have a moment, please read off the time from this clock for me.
0:49
